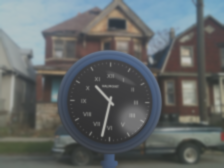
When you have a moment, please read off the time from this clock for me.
10:32
